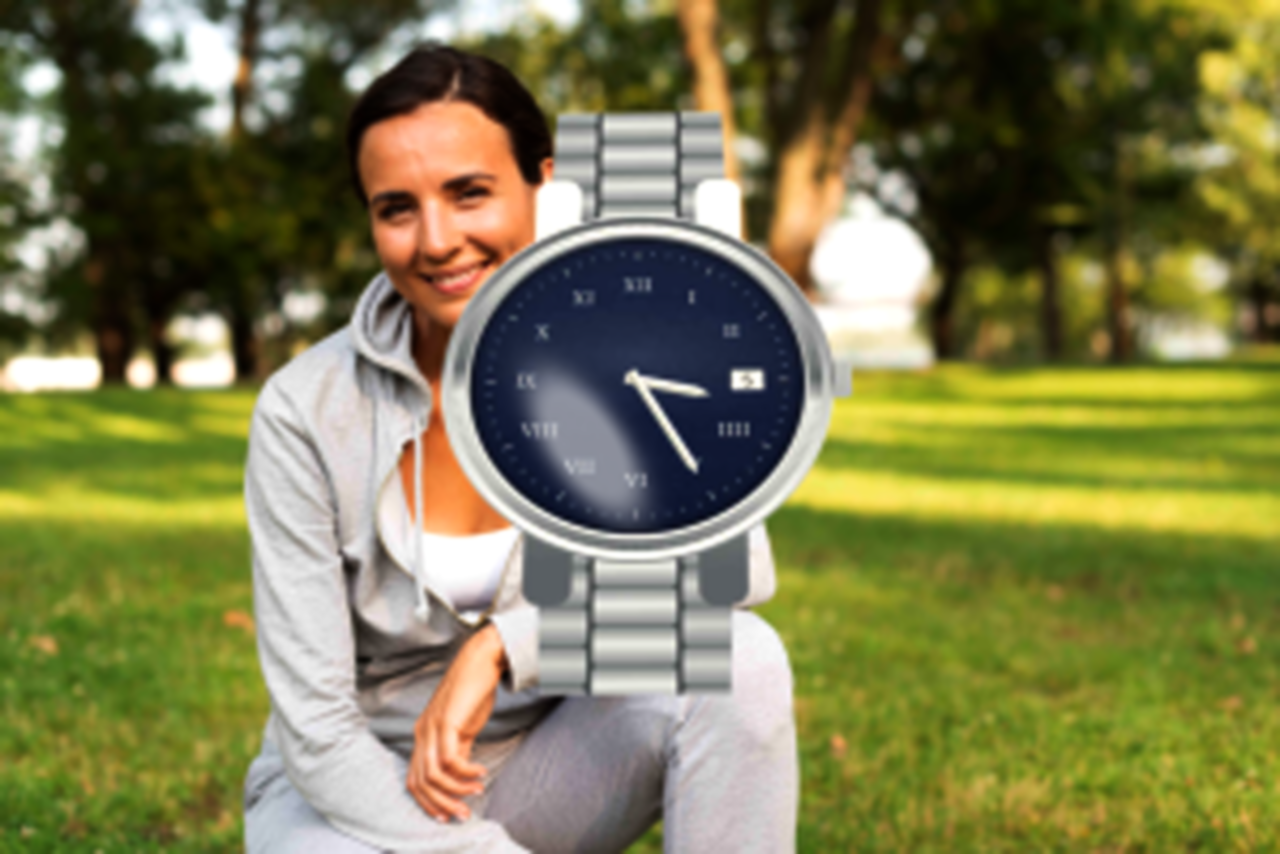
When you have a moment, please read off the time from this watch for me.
3:25
